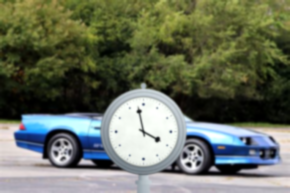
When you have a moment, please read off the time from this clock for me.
3:58
